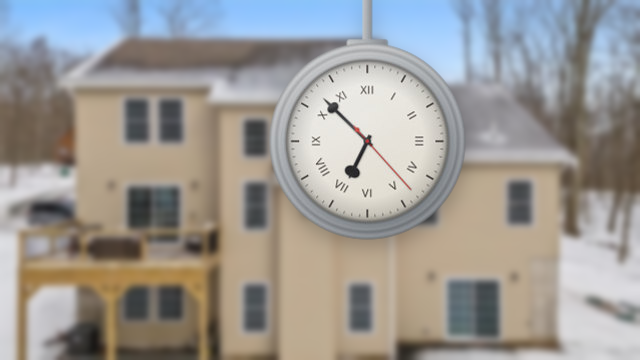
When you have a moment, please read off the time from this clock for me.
6:52:23
